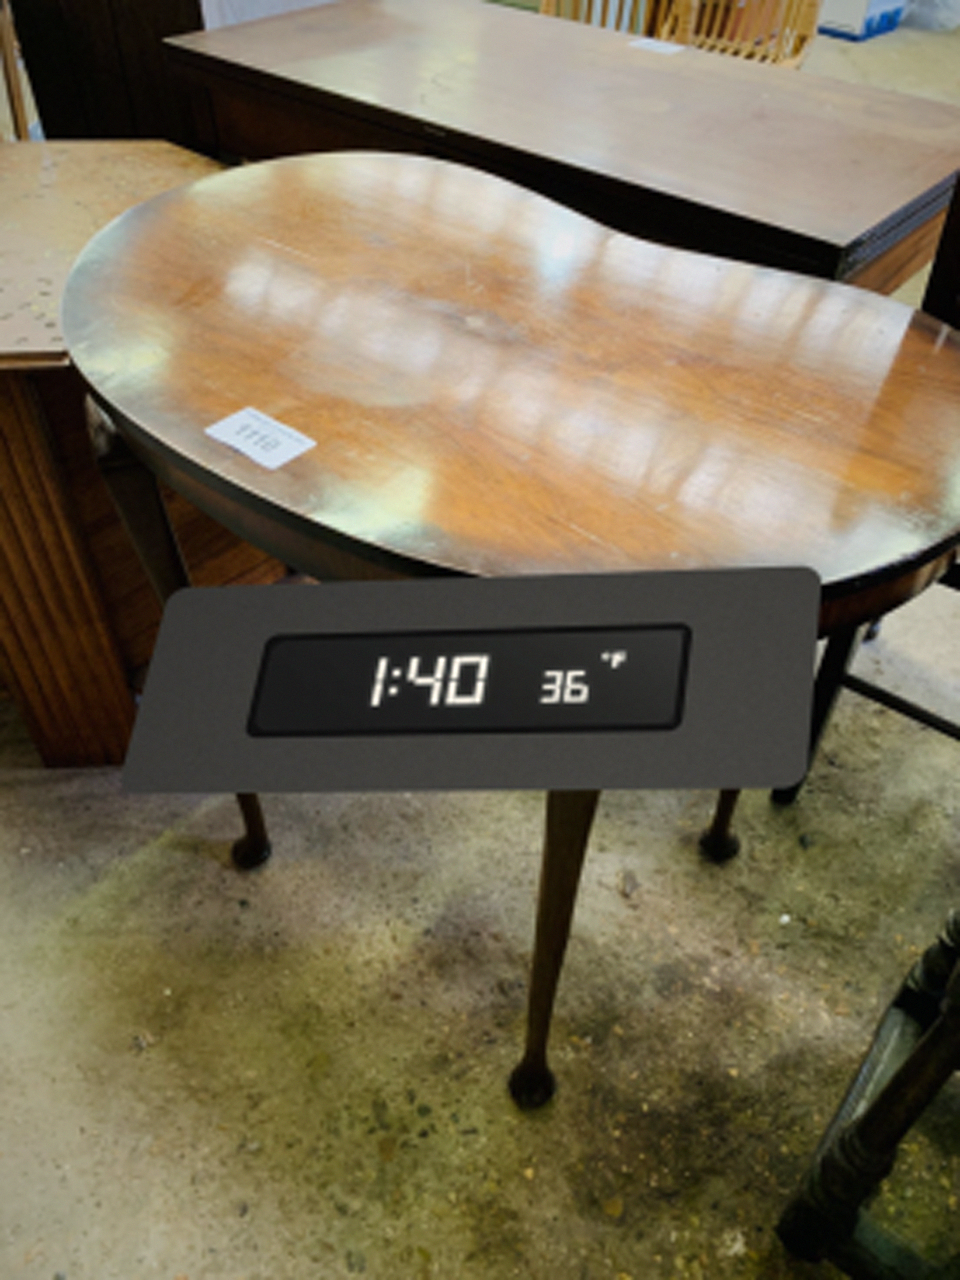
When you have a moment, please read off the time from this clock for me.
1:40
